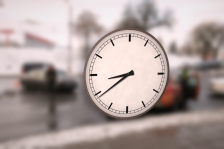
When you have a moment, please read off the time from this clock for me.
8:39
